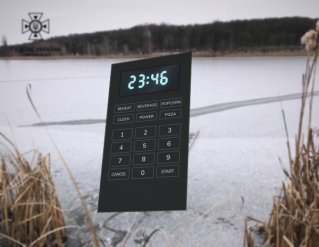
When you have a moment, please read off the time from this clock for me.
23:46
